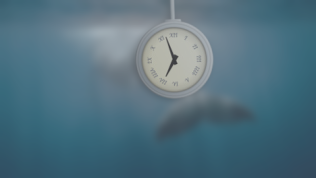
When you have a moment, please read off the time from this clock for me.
6:57
